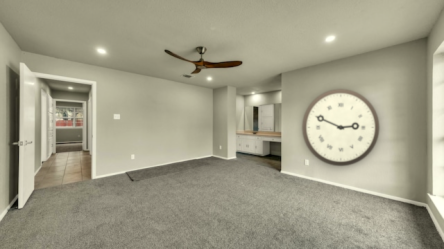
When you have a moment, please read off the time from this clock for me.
2:49
